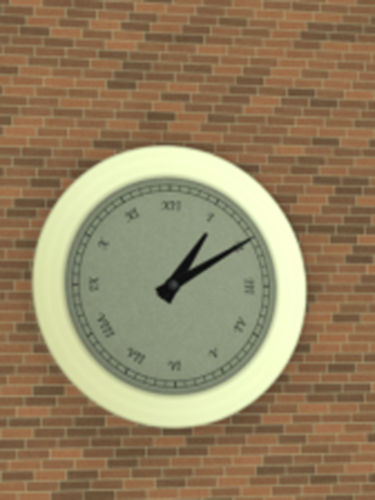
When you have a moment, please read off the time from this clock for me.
1:10
